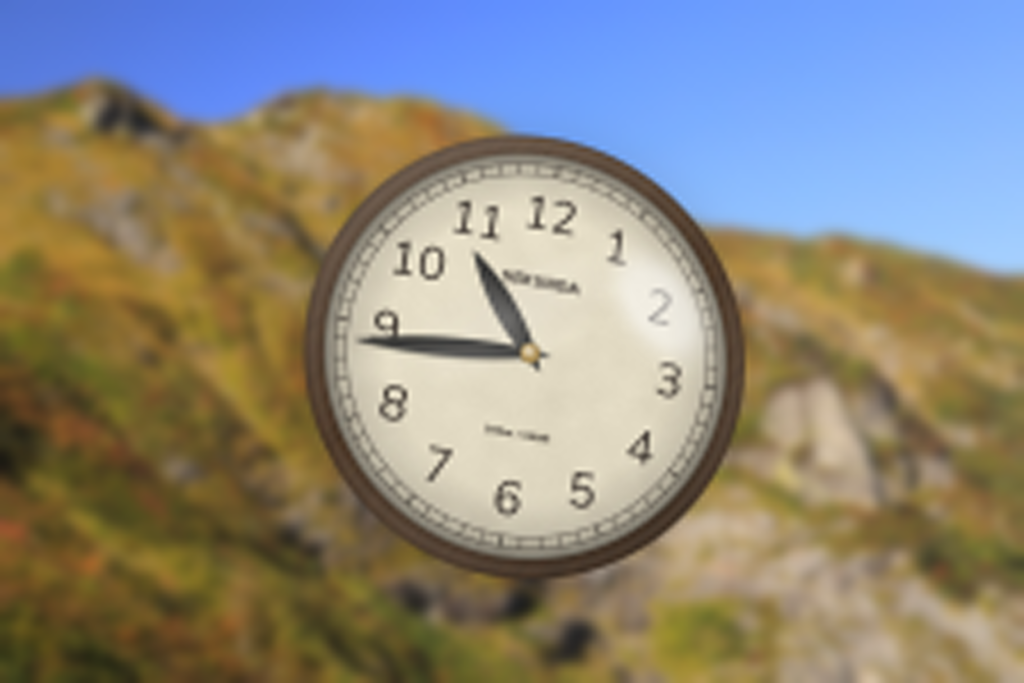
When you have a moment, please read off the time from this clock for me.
10:44
